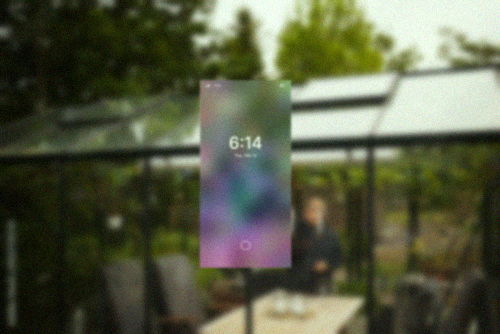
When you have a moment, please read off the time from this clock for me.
6:14
